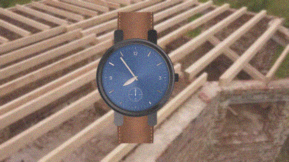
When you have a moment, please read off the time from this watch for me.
7:54
